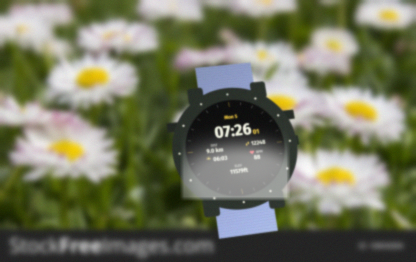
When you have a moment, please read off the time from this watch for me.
7:26
